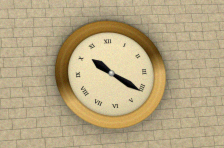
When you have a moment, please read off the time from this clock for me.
10:21
